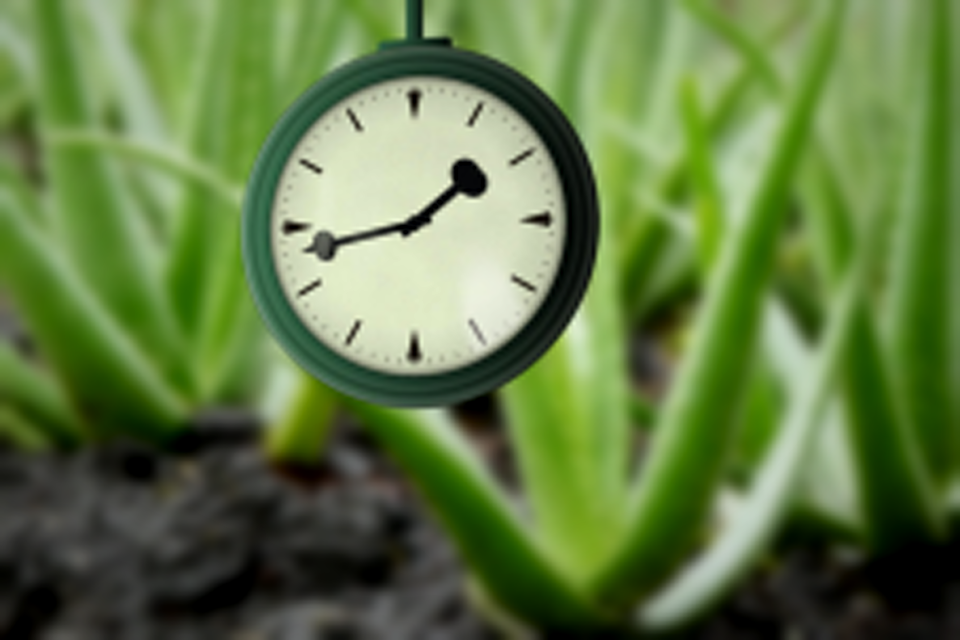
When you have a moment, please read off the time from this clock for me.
1:43
